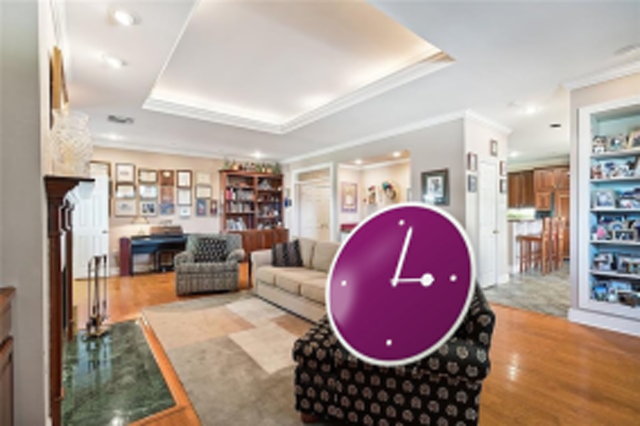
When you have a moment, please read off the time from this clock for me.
3:02
